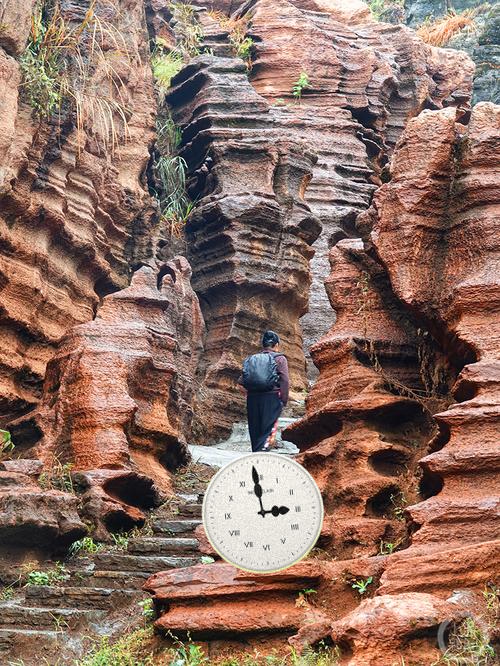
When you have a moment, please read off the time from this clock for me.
2:59
